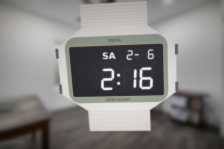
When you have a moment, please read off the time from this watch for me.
2:16
